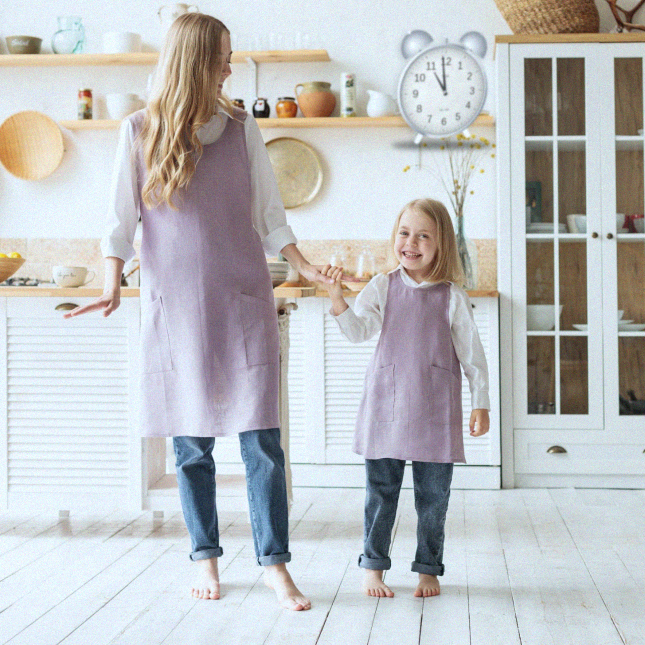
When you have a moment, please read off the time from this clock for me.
10:59
